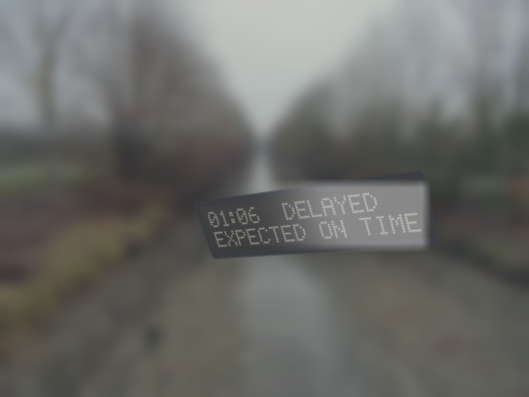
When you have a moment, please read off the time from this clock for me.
1:06
